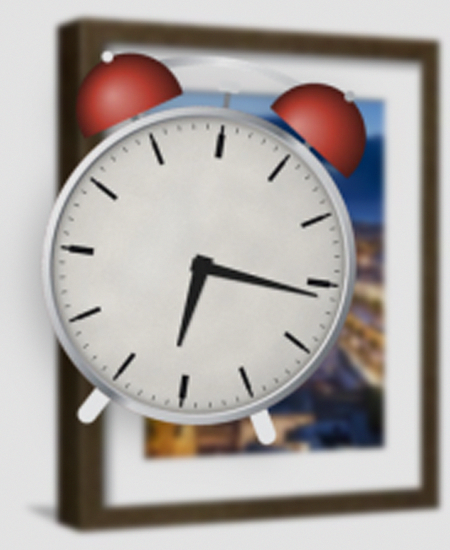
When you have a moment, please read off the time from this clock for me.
6:16
